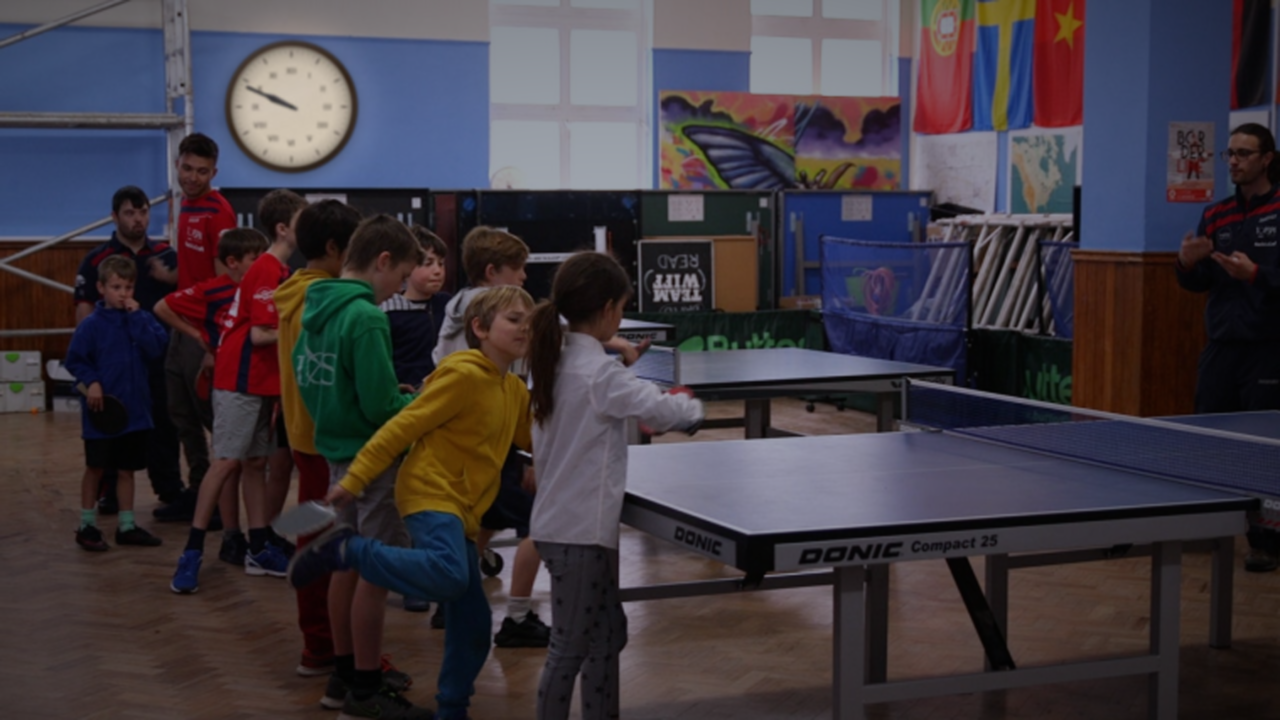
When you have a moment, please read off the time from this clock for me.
9:49
